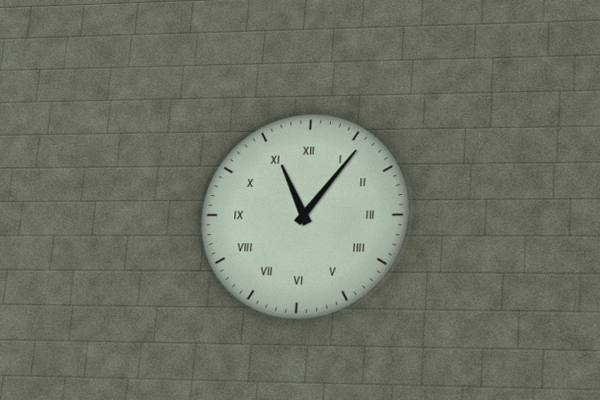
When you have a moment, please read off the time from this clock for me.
11:06
